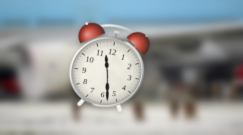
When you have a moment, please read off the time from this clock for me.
11:28
